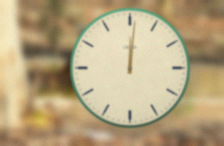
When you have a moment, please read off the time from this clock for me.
12:01
